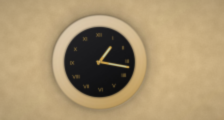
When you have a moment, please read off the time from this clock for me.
1:17
